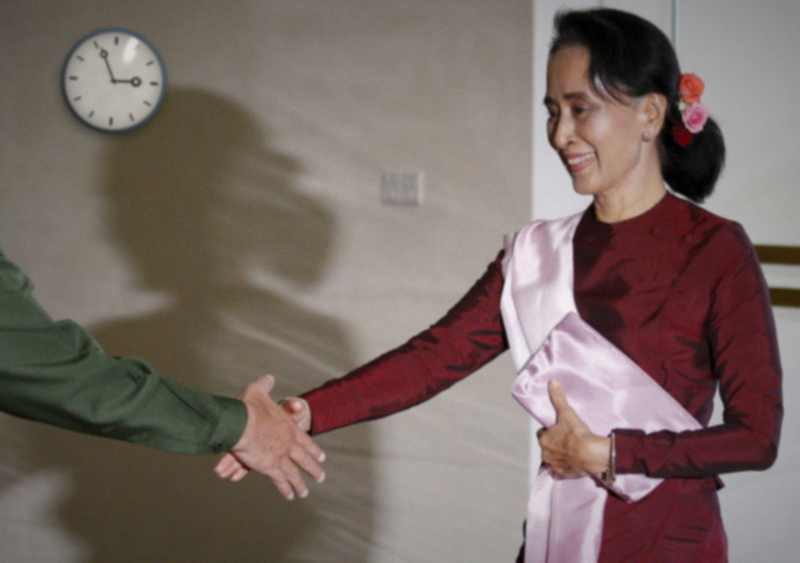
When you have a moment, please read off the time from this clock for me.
2:56
